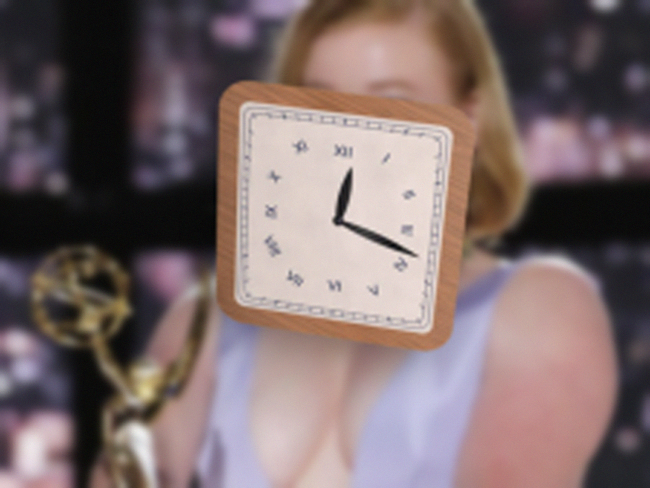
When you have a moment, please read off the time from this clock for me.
12:18
